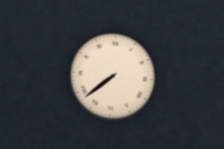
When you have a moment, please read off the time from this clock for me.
7:38
